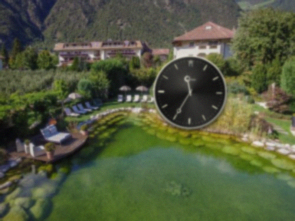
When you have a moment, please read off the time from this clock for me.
11:35
